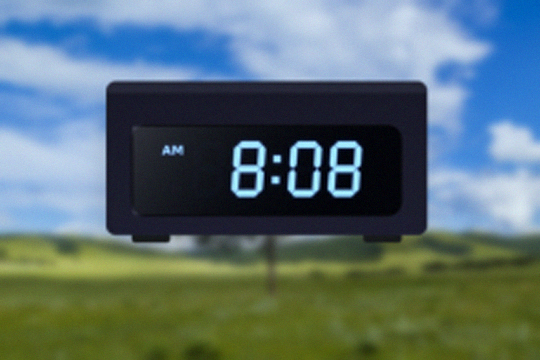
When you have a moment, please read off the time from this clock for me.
8:08
